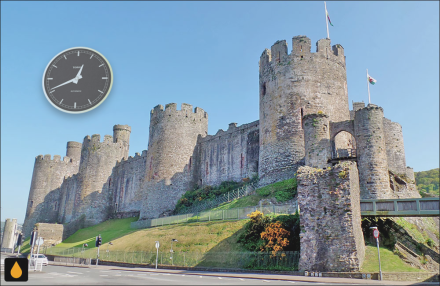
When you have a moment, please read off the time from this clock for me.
12:41
